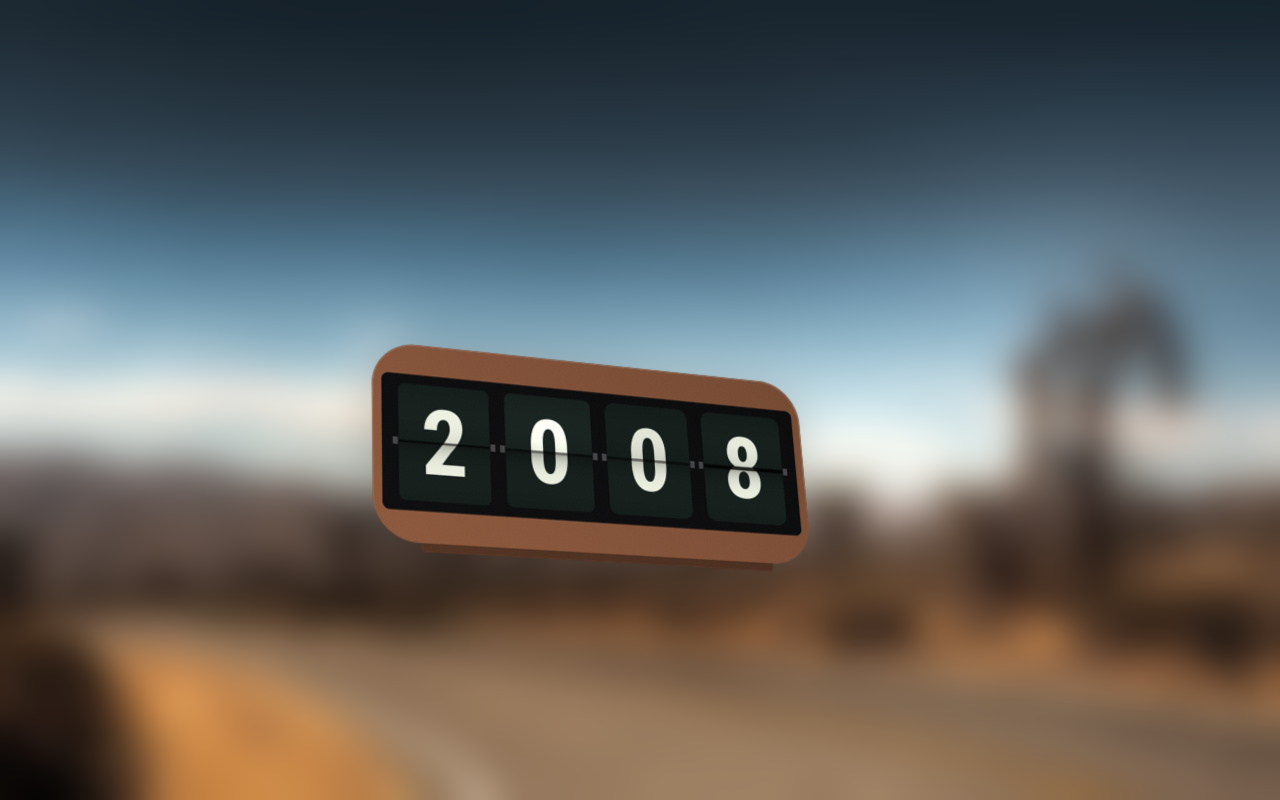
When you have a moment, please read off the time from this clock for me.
20:08
